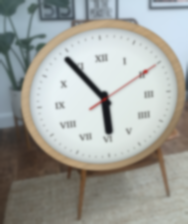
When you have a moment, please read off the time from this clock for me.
5:54:10
